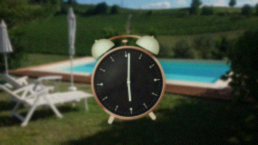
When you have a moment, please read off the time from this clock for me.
6:01
